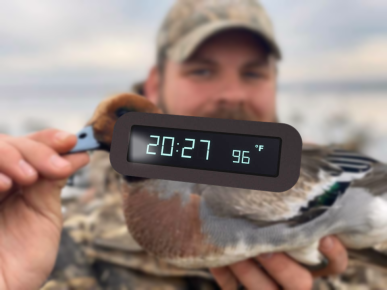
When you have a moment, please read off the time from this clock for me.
20:27
